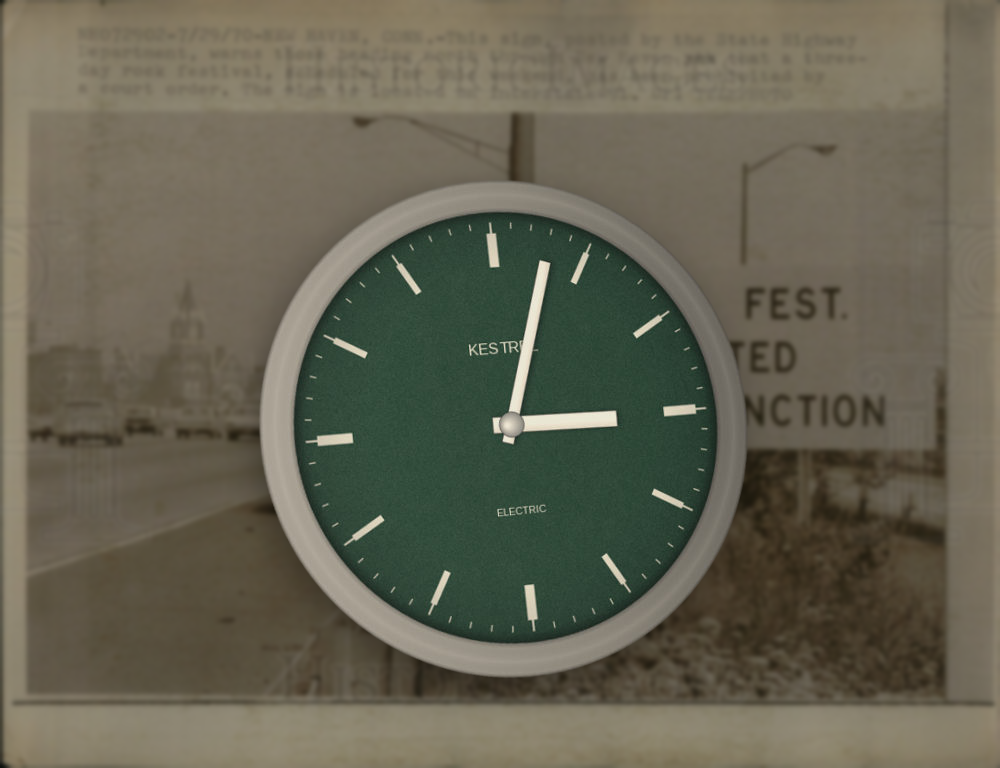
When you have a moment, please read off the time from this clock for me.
3:03
